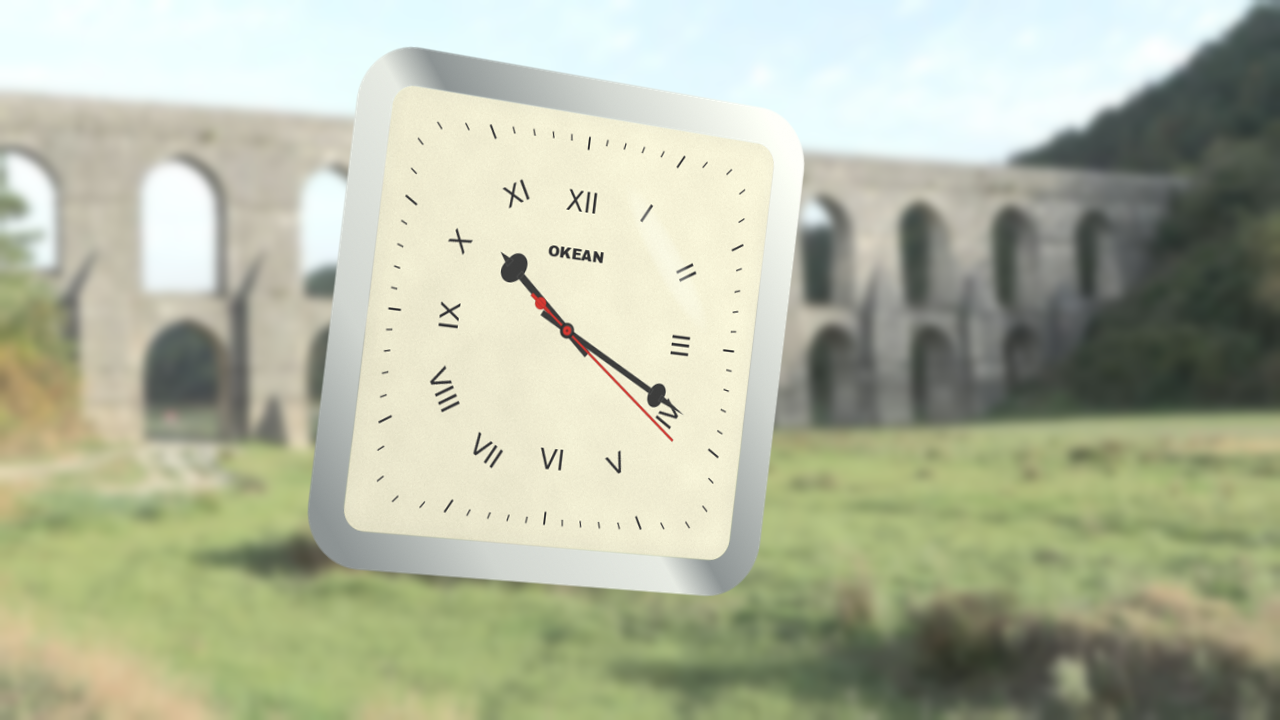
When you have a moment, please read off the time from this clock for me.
10:19:21
